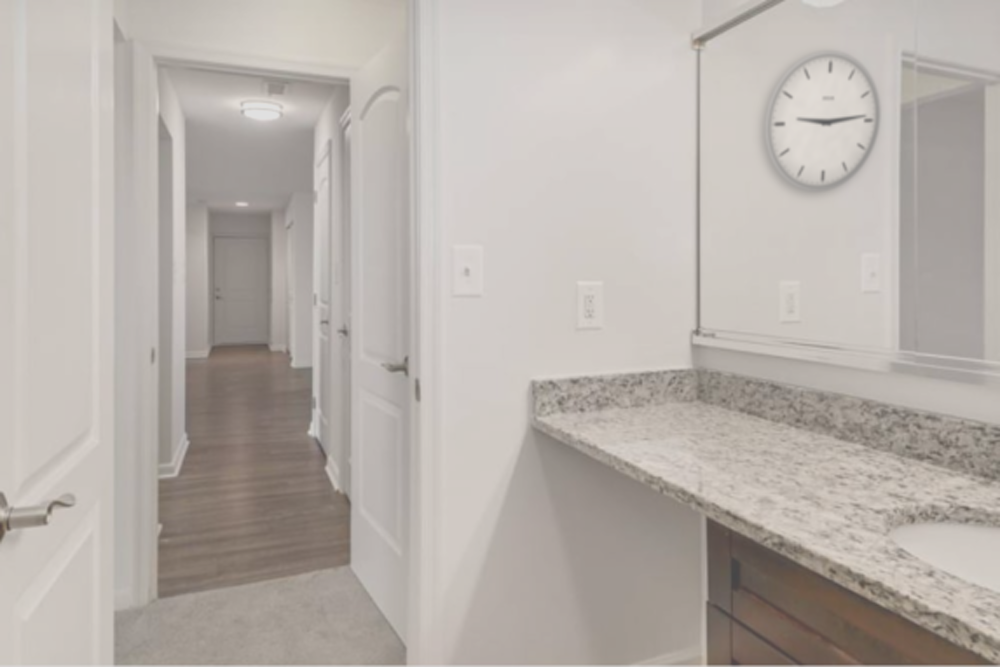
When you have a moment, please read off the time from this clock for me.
9:14
